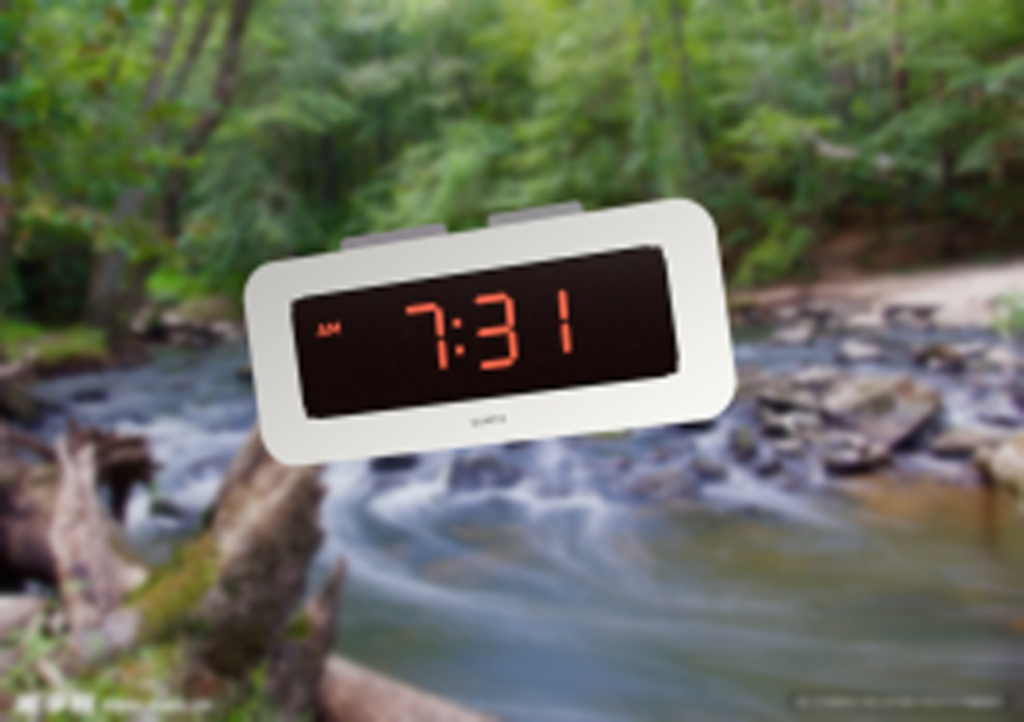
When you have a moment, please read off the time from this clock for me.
7:31
